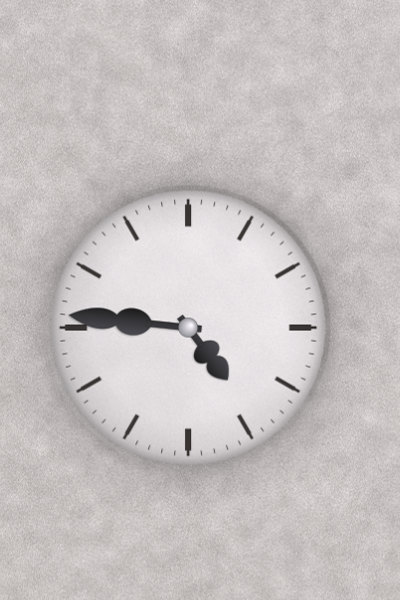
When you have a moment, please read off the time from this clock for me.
4:46
